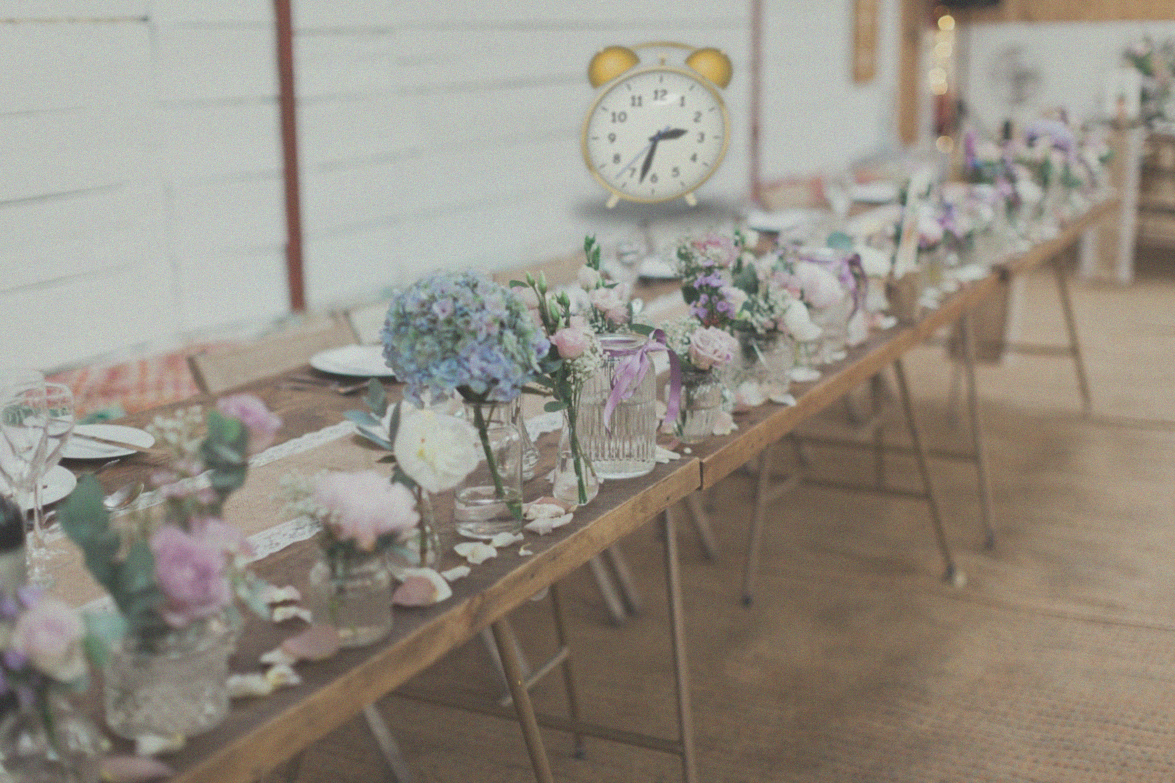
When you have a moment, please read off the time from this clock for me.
2:32:37
